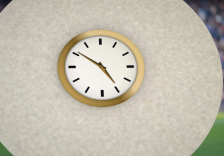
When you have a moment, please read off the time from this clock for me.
4:51
